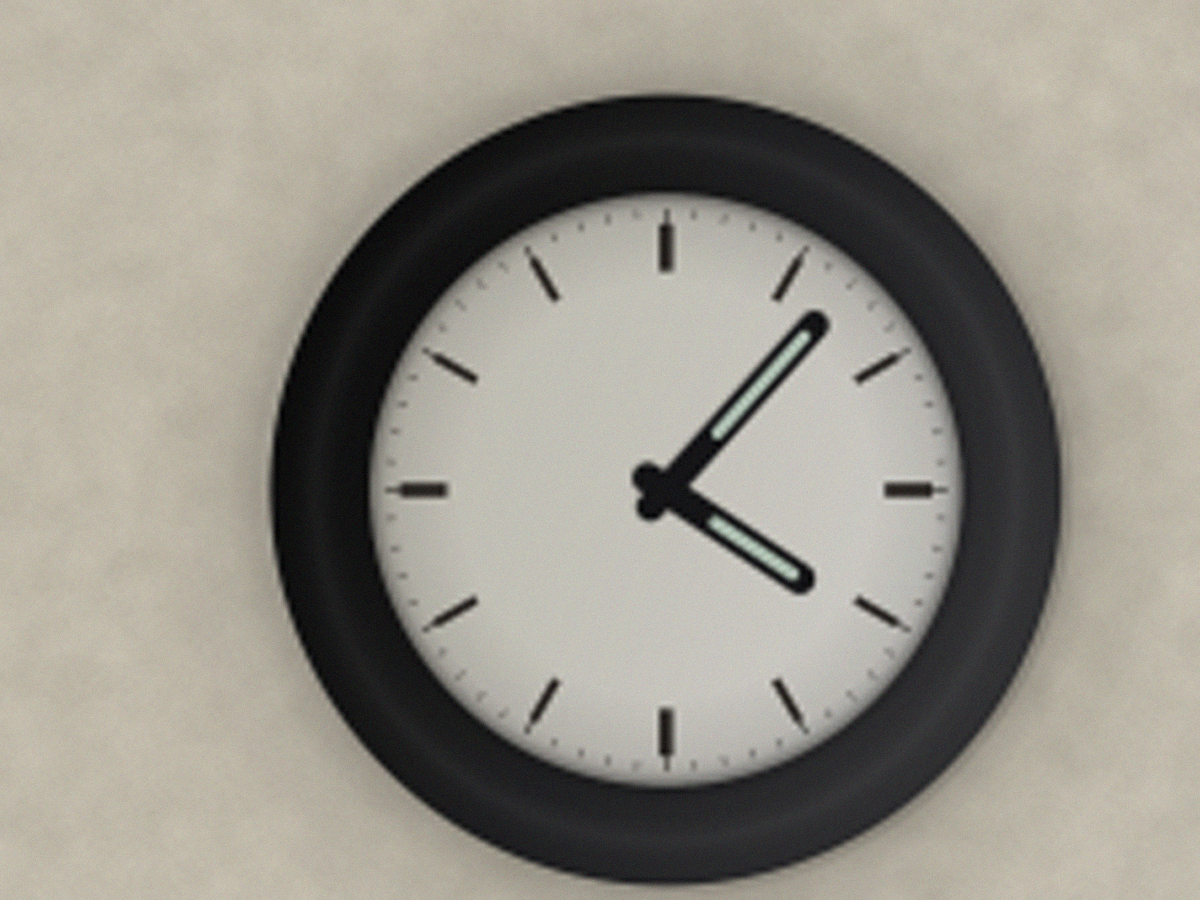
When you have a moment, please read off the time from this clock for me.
4:07
